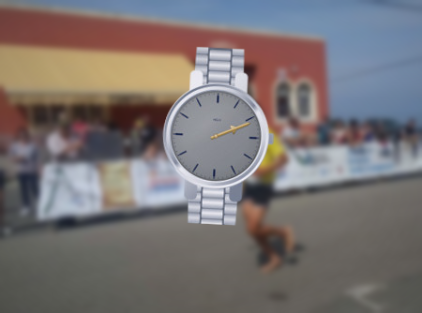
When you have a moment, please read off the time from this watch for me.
2:11
